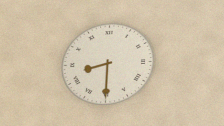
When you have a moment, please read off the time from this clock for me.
8:30
